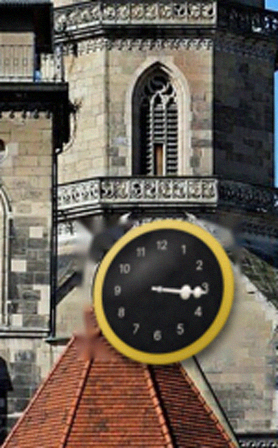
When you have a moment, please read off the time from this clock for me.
3:16
